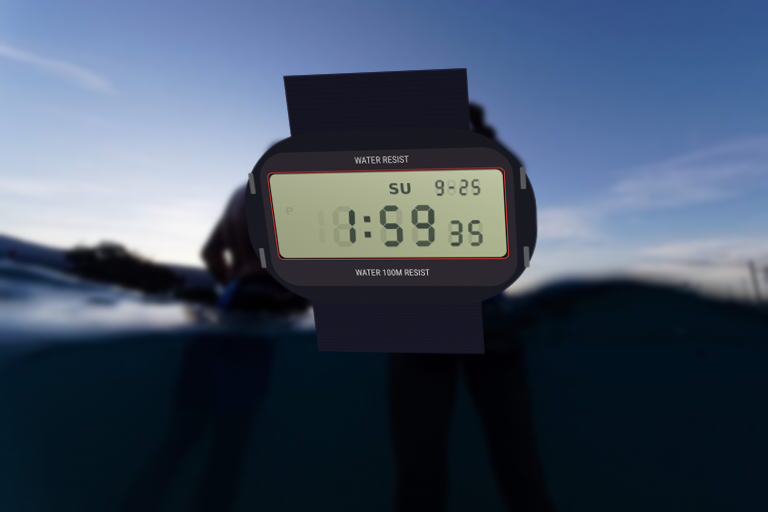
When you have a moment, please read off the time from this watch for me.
1:59:35
